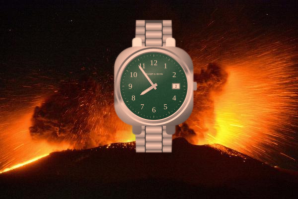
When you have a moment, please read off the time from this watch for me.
7:54
